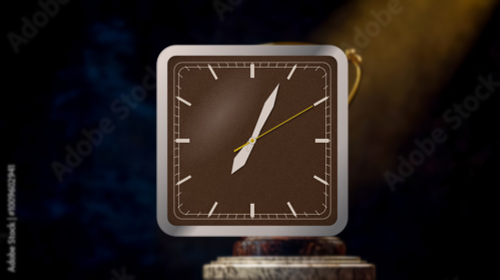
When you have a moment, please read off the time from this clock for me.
7:04:10
